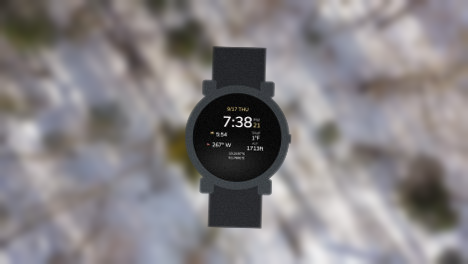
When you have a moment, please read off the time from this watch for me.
7:38
